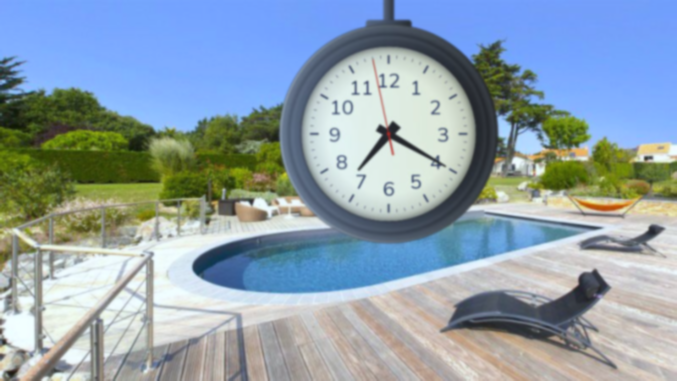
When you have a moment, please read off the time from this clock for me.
7:19:58
